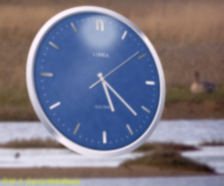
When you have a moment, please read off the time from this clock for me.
5:22:09
